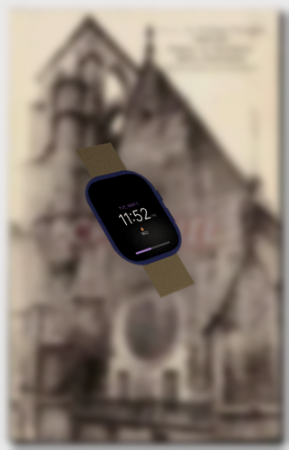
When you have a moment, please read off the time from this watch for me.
11:52
